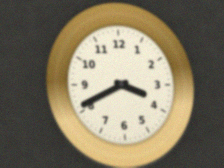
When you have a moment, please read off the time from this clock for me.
3:41
